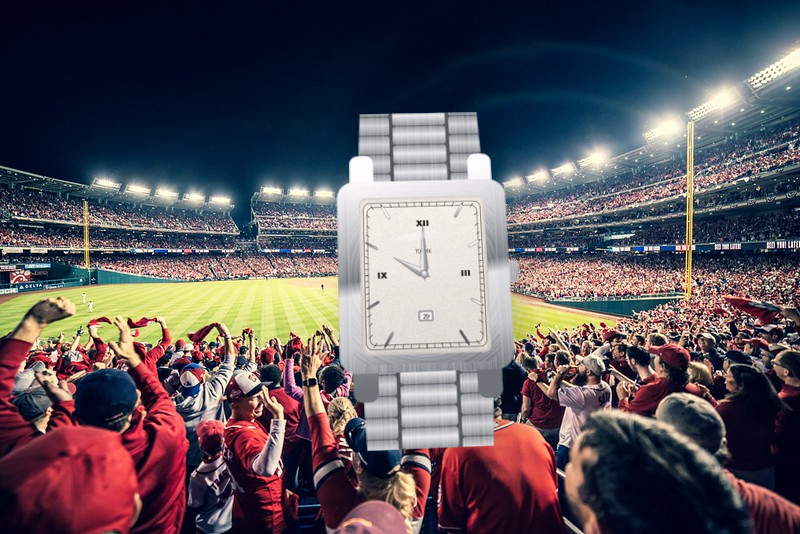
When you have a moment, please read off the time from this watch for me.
10:00
